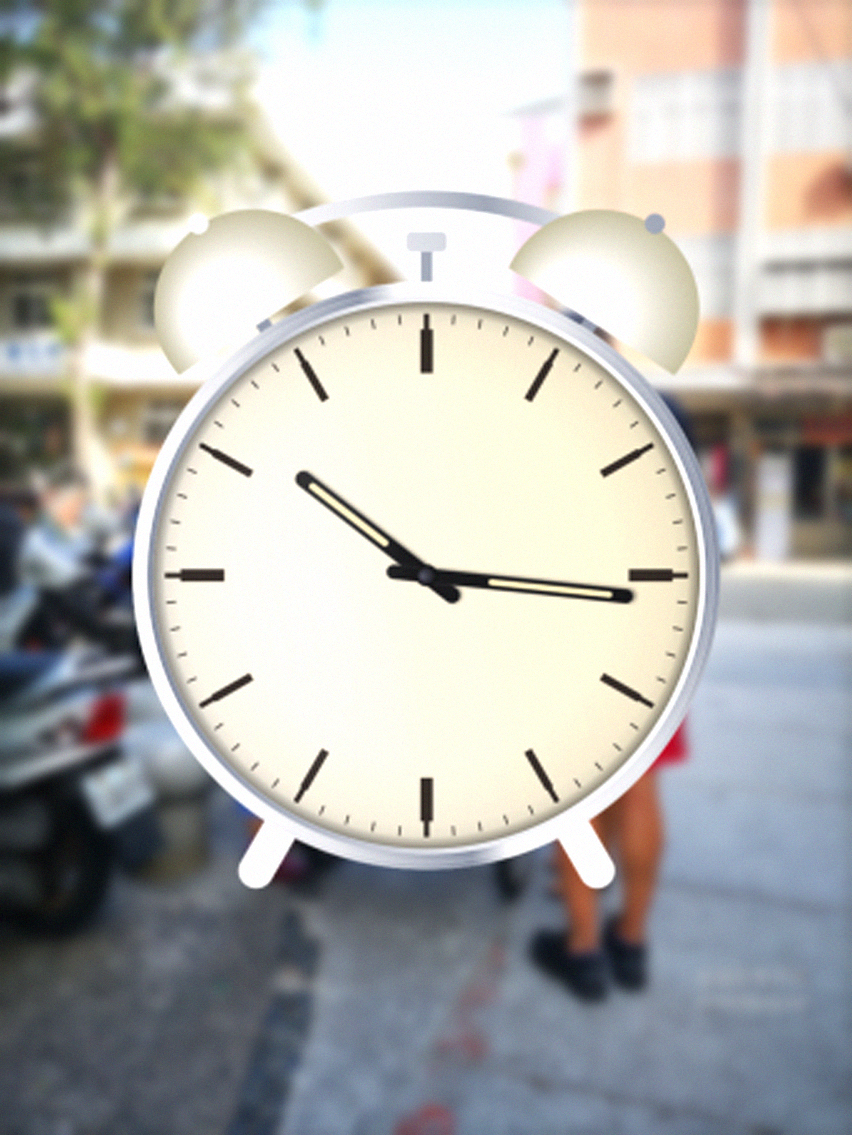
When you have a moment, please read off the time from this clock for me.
10:16
